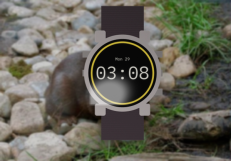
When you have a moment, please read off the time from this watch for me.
3:08
